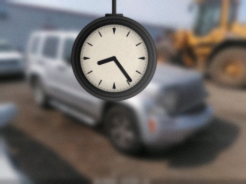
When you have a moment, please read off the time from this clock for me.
8:24
